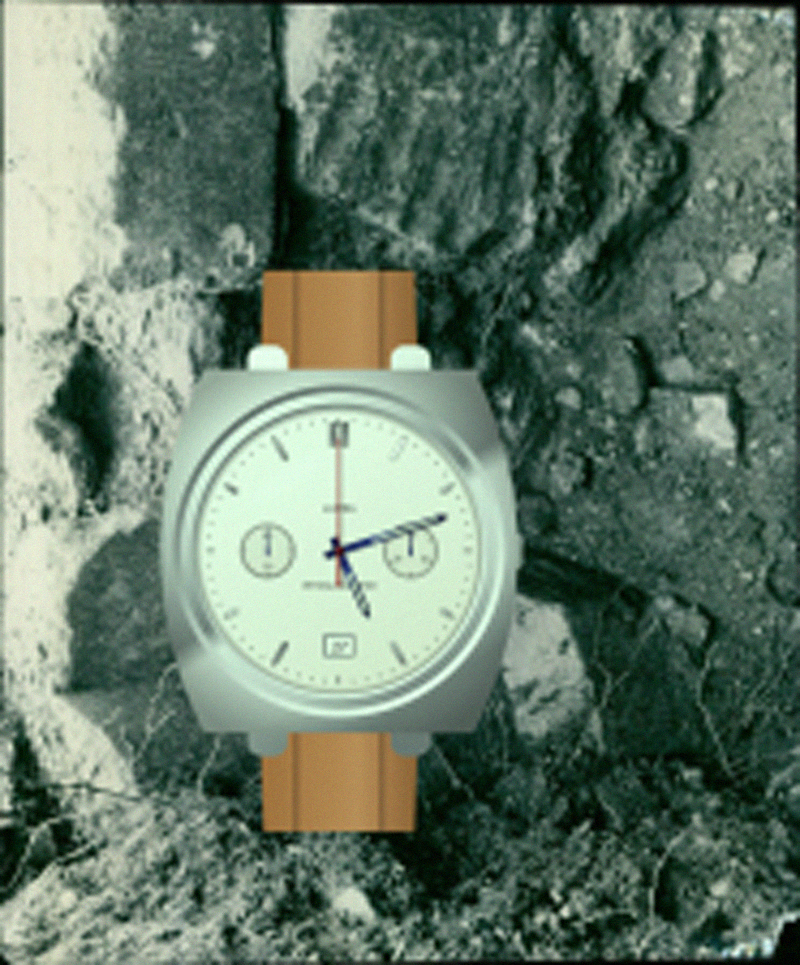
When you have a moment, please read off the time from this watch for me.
5:12
